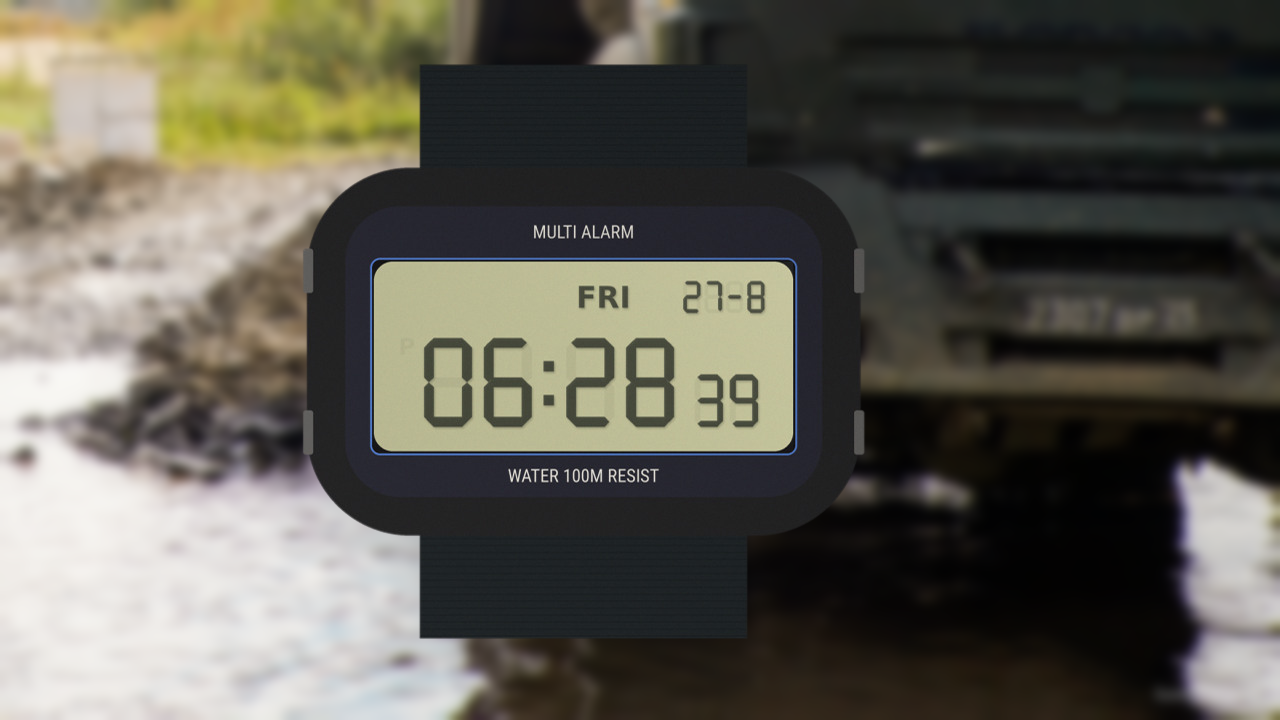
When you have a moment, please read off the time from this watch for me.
6:28:39
